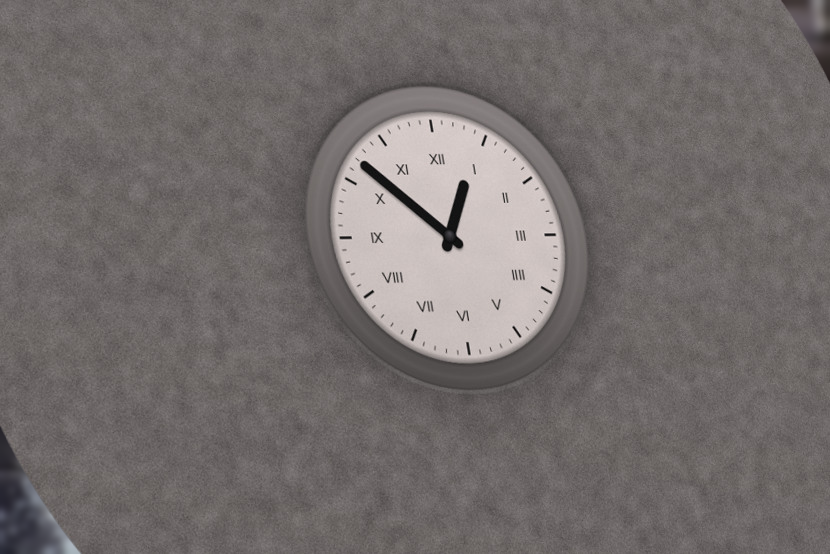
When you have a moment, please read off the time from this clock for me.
12:52
